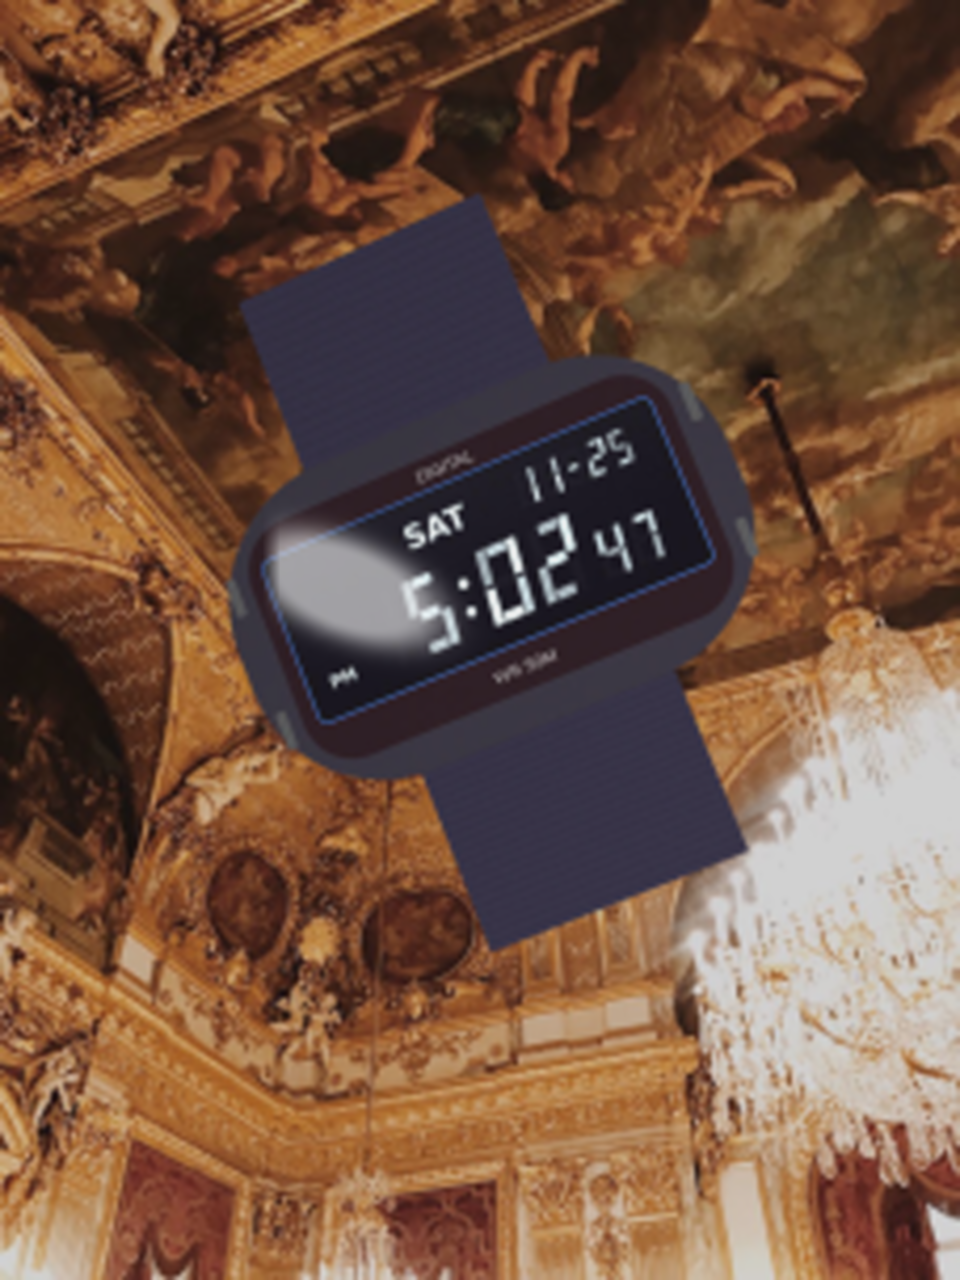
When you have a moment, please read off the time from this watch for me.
5:02:47
